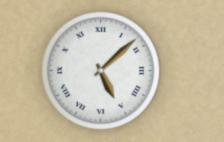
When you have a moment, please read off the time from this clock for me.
5:08
